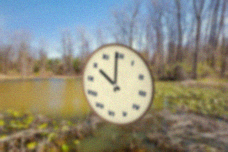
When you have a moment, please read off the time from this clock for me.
9:59
